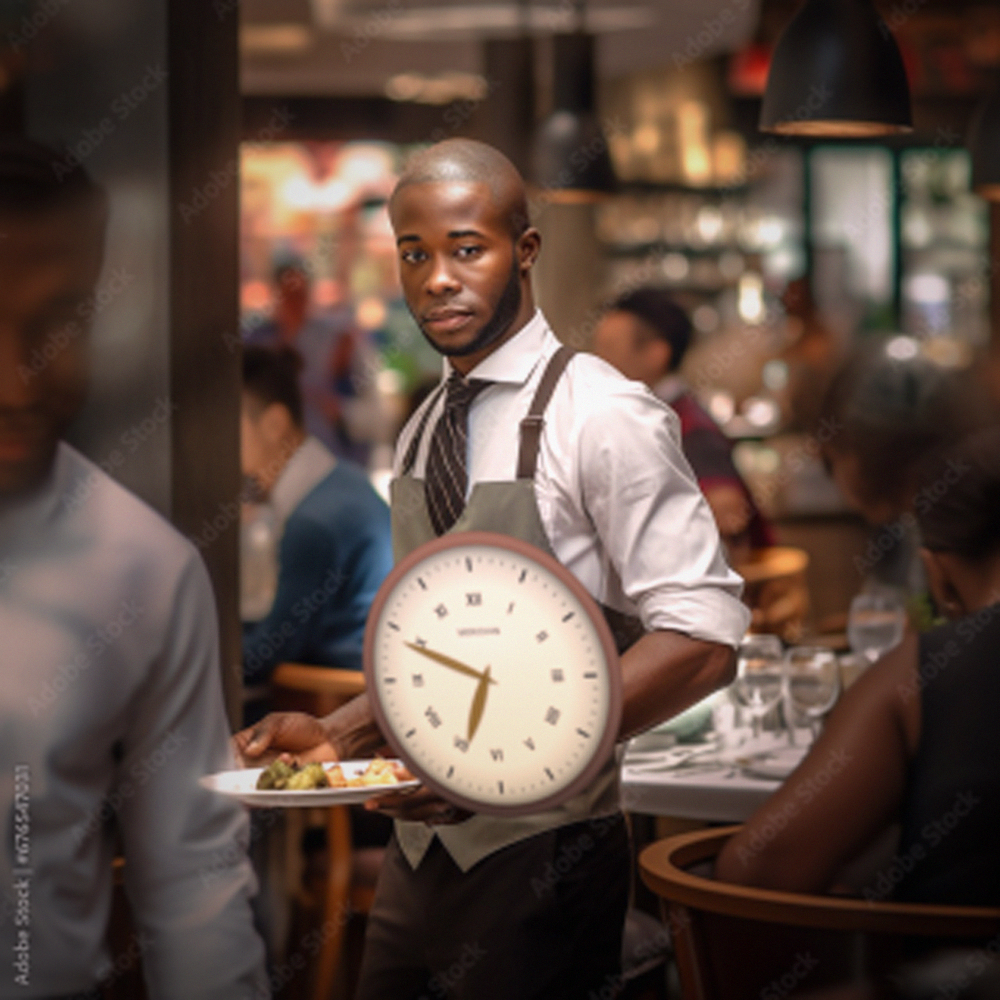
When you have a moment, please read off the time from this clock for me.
6:49
